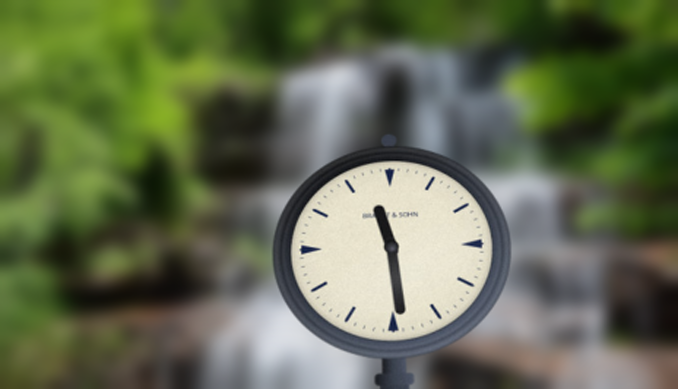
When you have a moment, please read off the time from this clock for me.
11:29
